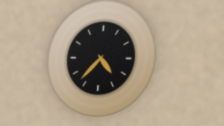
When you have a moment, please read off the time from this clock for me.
4:37
